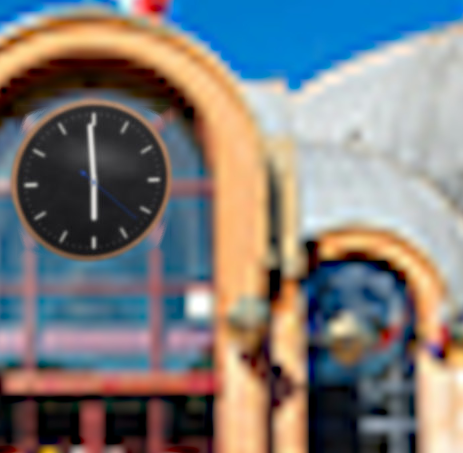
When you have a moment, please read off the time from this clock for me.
5:59:22
